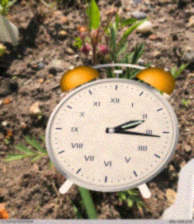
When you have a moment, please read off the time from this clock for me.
2:16
